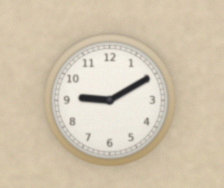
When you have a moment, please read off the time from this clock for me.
9:10
